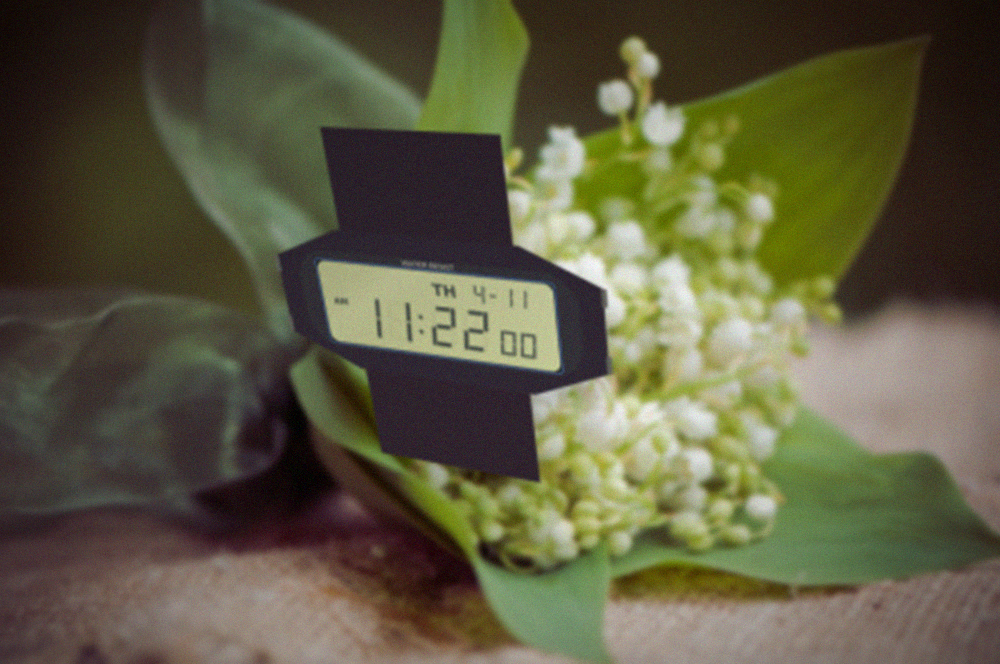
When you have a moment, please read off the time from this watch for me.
11:22:00
